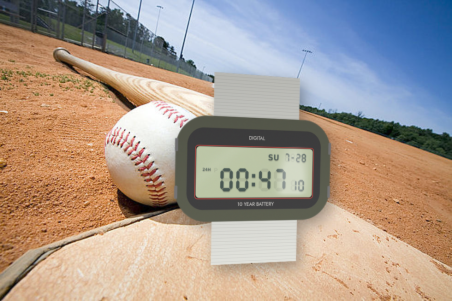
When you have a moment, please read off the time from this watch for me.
0:47:10
